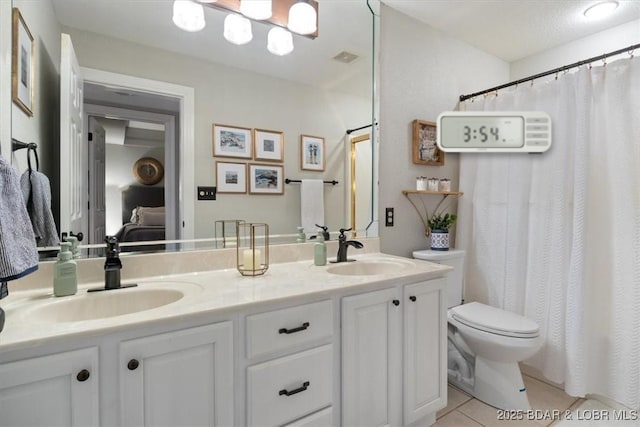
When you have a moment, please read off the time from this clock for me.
3:54
